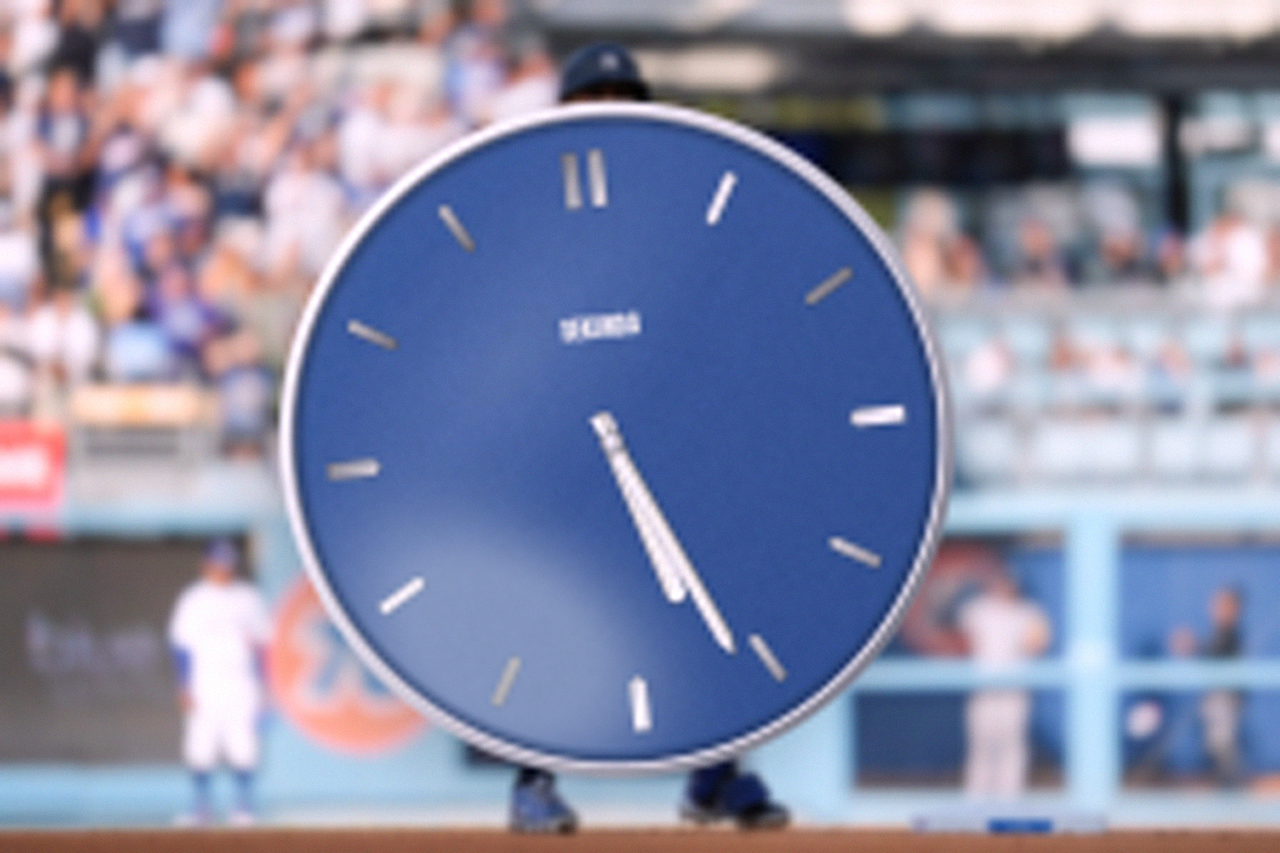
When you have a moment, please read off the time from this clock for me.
5:26
